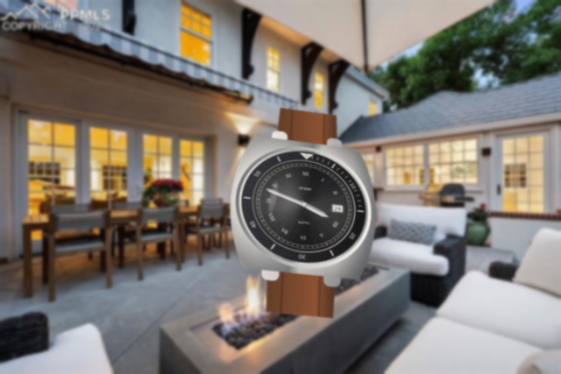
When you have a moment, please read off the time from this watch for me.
3:48
